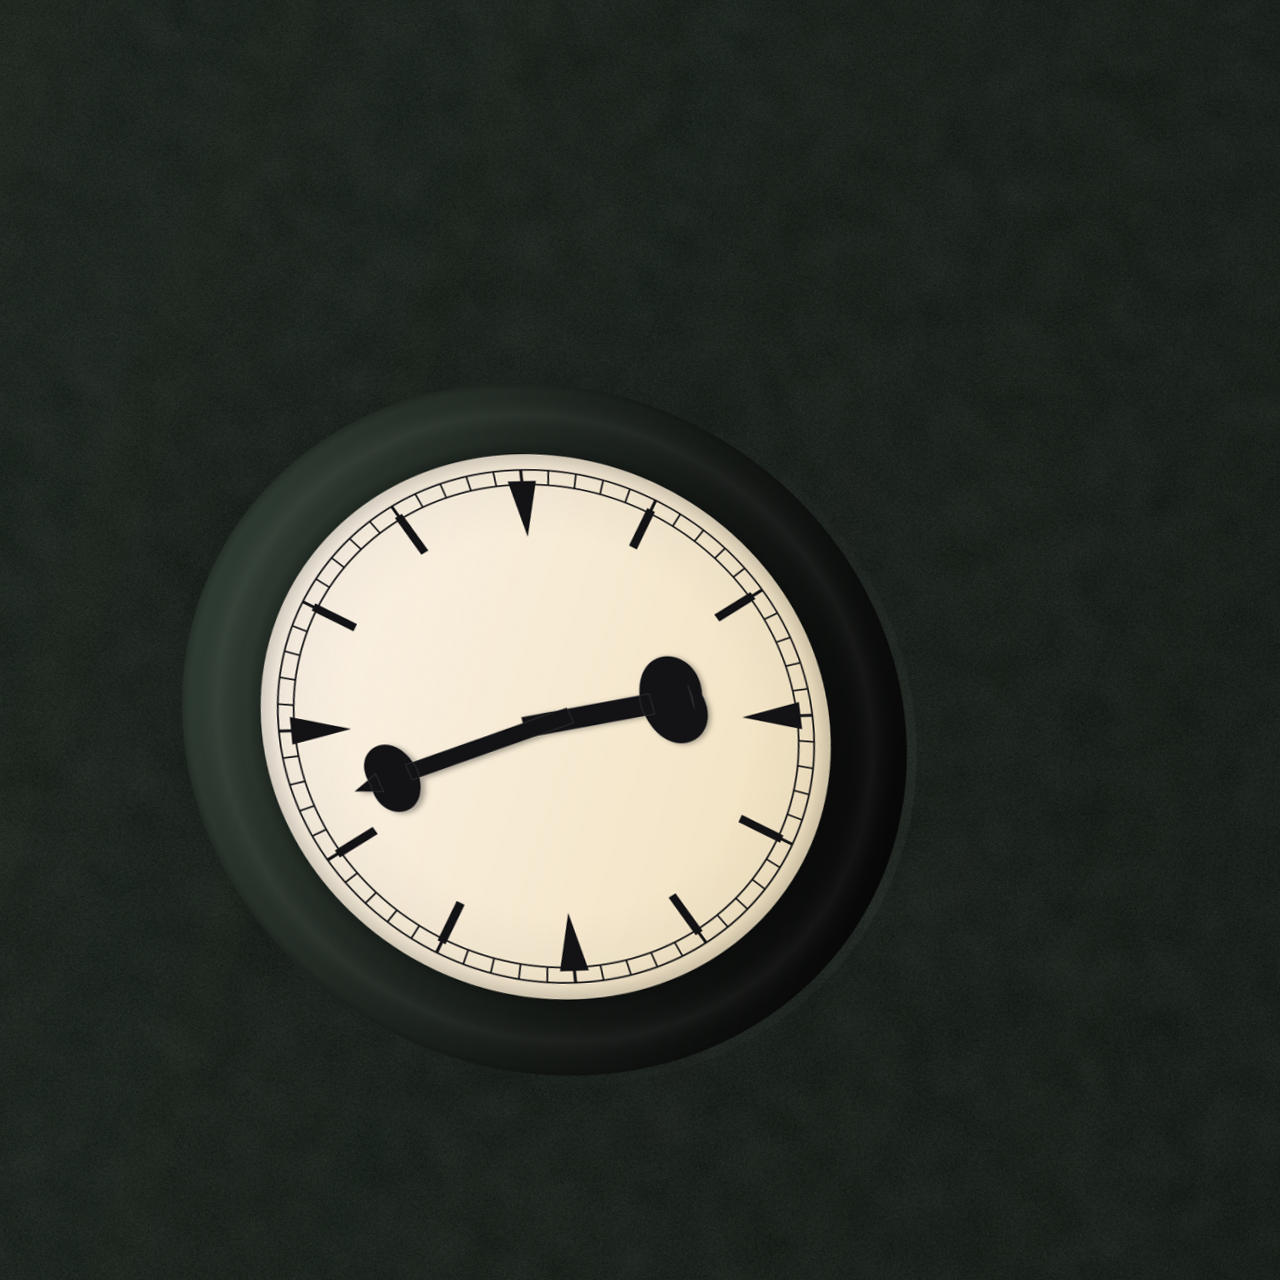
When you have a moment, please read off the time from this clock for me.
2:42
